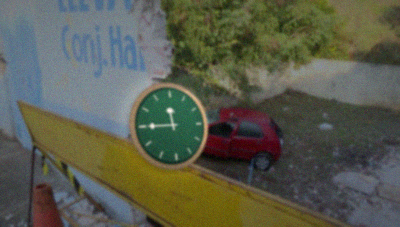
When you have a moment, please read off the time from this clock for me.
11:45
